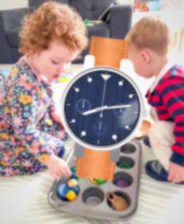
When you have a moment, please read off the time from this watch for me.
8:13
